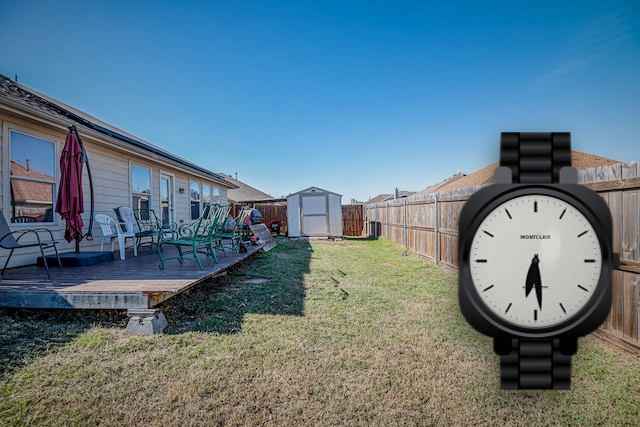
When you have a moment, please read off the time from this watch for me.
6:29
